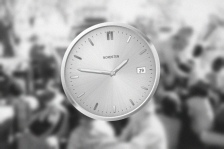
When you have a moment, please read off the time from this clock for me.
1:47
